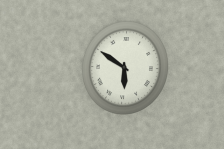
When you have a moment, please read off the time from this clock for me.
5:50
